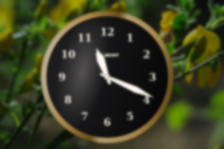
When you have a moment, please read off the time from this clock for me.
11:19
